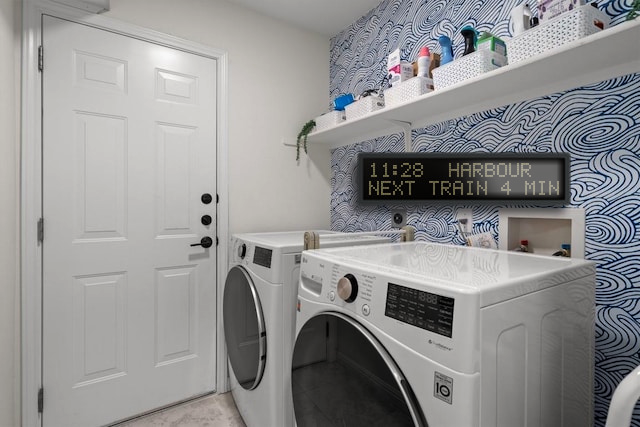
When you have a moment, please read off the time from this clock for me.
11:28
